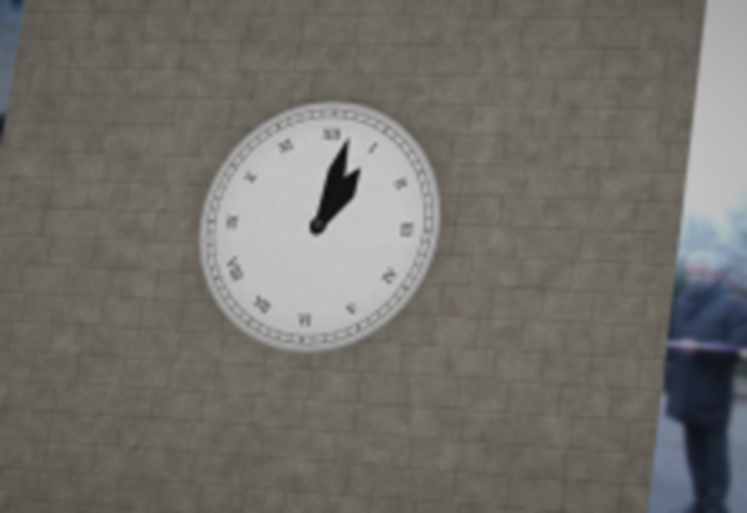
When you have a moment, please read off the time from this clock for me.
1:02
